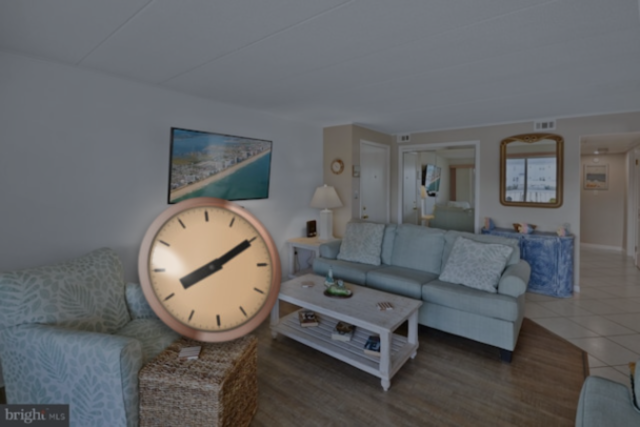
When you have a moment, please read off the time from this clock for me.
8:10
